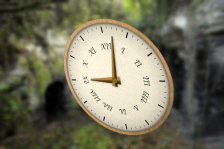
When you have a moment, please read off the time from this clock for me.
9:02
